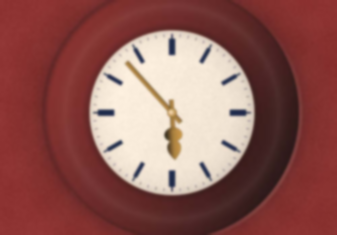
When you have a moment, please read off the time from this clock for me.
5:53
